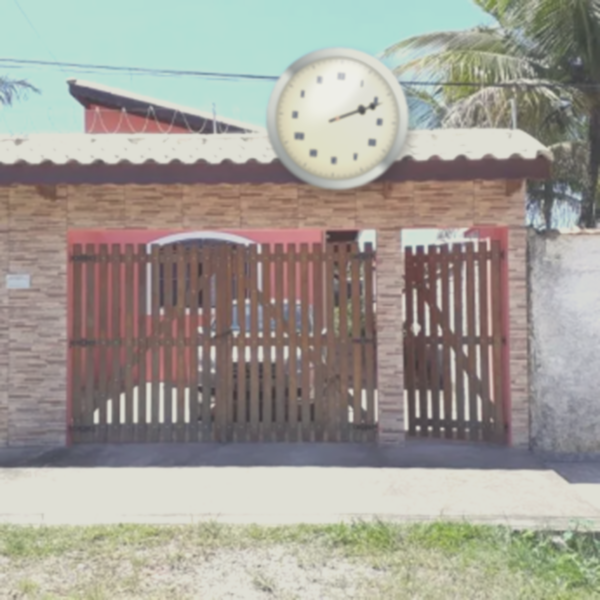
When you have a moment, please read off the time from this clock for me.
2:11
